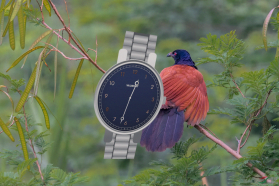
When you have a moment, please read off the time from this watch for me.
12:32
